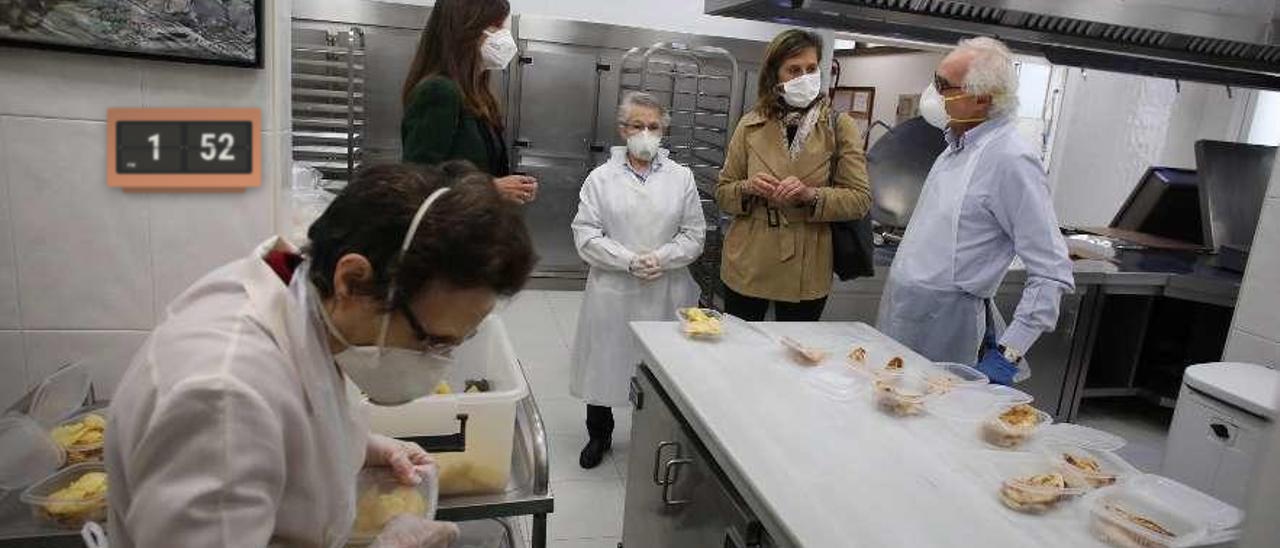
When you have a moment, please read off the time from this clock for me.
1:52
